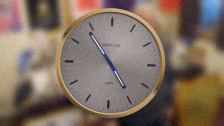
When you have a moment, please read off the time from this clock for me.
4:54
